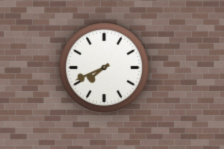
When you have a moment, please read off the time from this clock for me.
7:41
